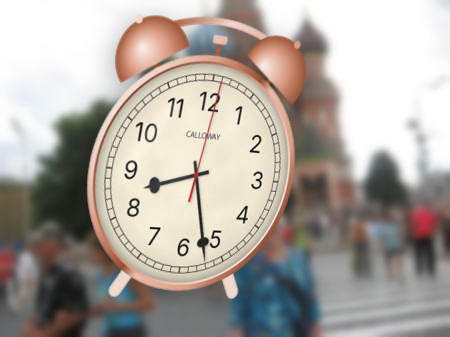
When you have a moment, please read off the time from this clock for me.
8:27:01
